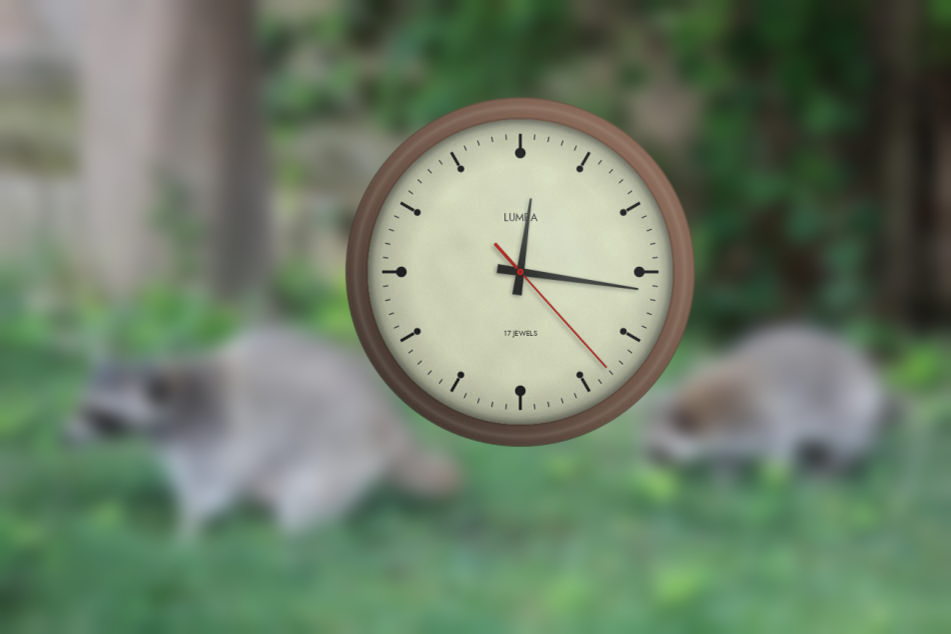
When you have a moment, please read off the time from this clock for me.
12:16:23
